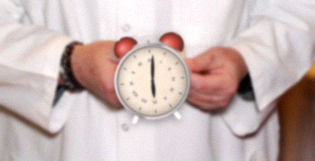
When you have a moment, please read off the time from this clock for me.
6:01
